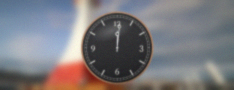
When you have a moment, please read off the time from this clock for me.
12:01
